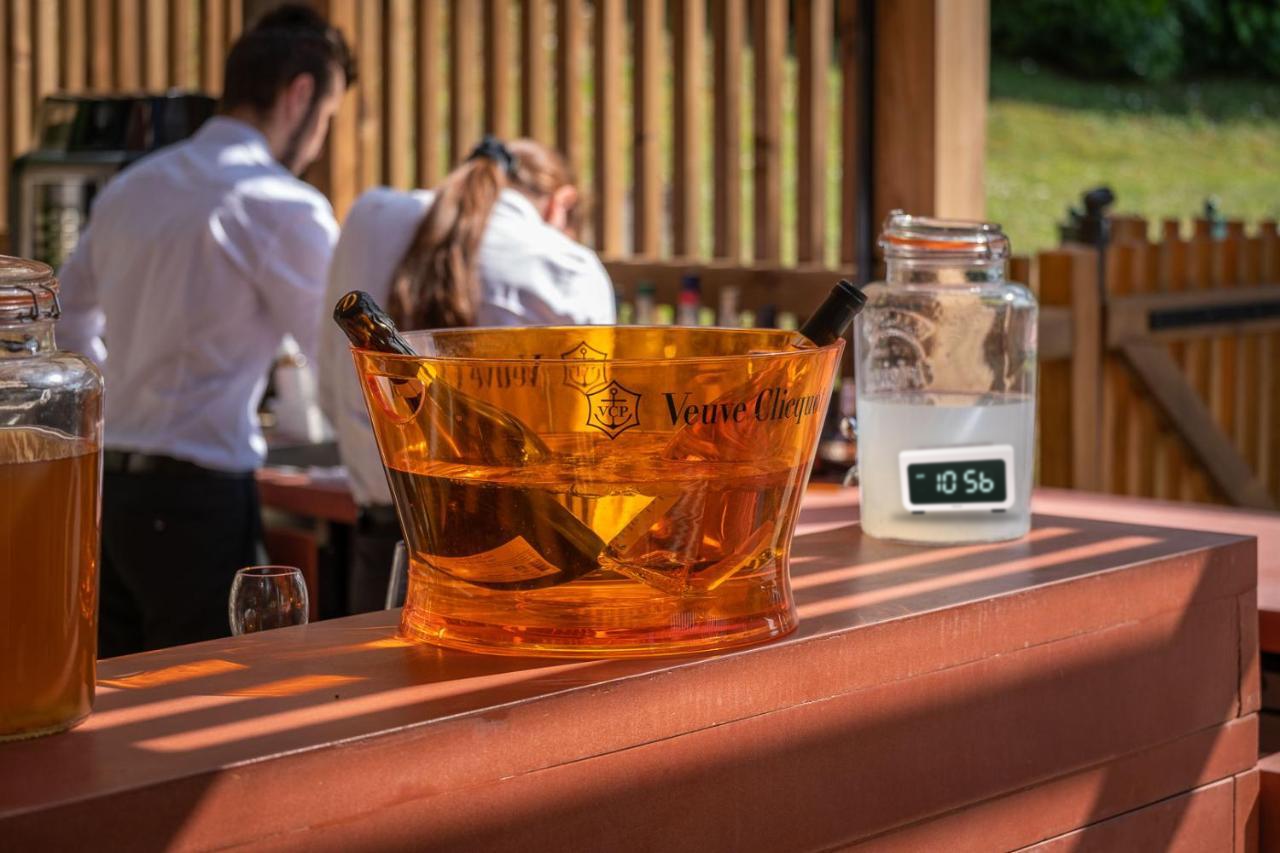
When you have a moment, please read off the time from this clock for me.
10:56
